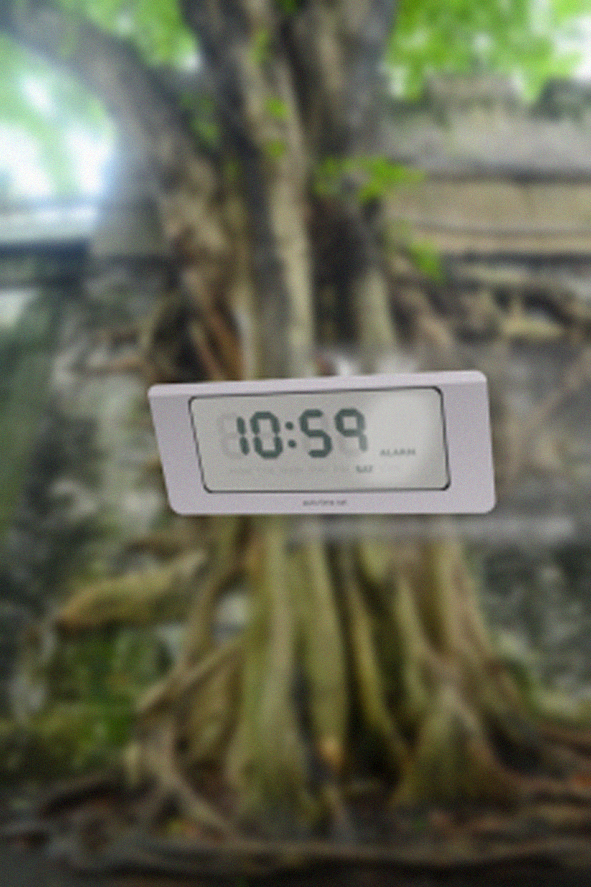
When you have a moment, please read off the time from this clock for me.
10:59
